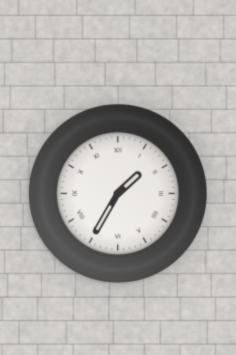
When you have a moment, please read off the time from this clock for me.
1:35
